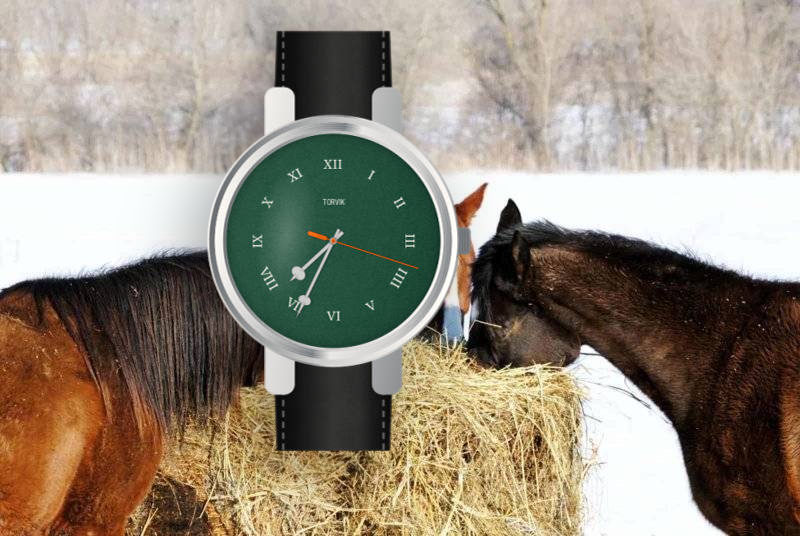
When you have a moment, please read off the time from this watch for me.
7:34:18
